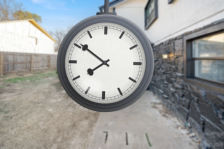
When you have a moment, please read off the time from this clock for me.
7:51
